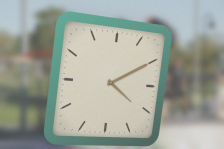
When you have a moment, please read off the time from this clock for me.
4:10
